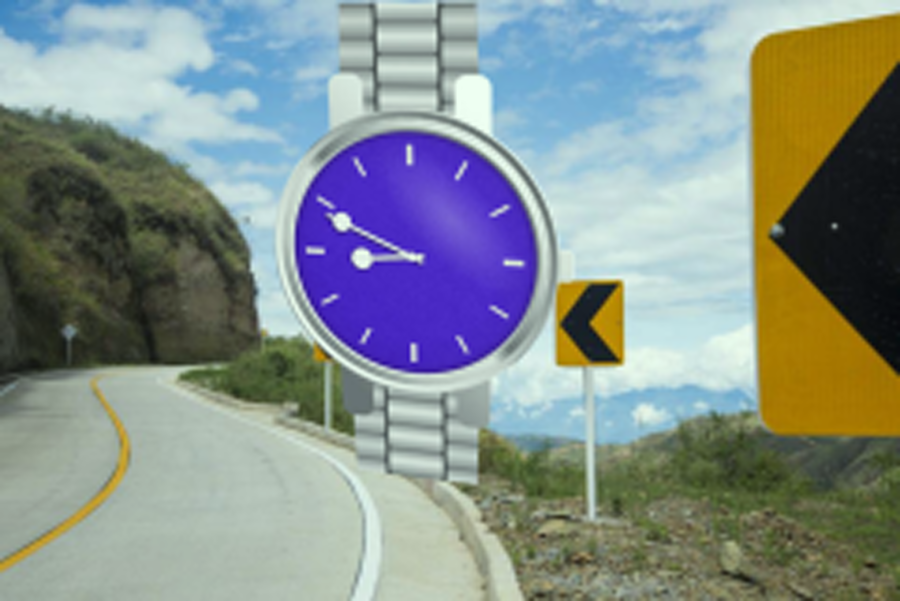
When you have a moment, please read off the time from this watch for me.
8:49
